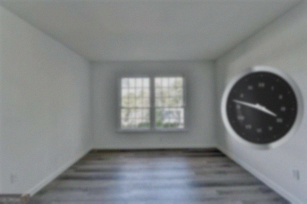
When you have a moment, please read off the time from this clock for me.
3:47
